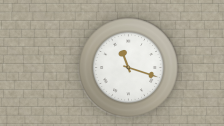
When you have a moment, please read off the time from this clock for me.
11:18
